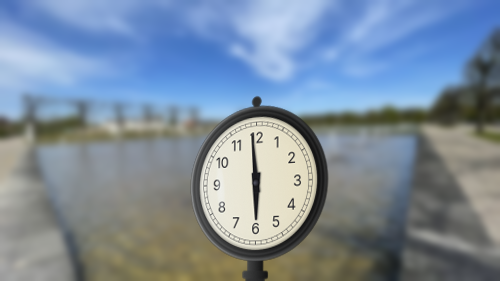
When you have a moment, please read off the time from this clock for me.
5:59
